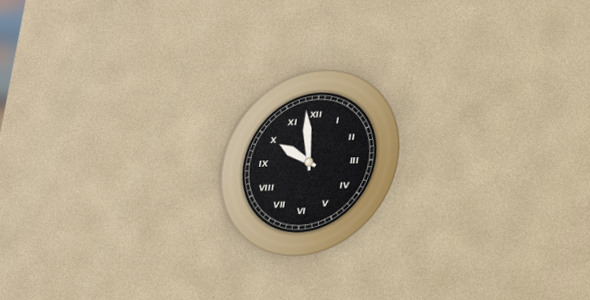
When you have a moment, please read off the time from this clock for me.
9:58
